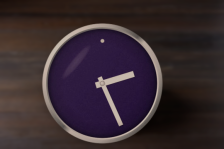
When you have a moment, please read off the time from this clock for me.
2:26
